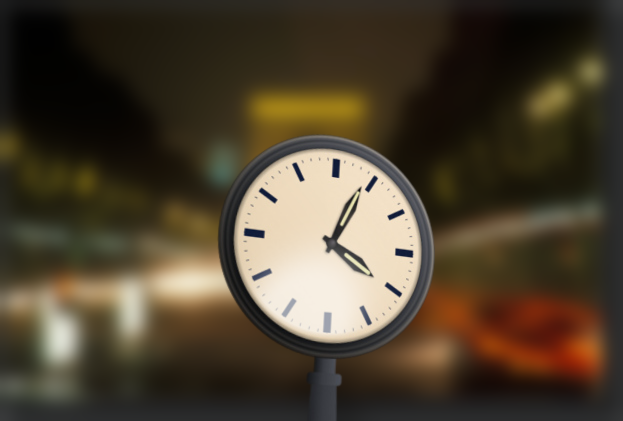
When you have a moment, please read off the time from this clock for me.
4:04
